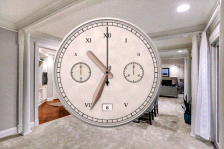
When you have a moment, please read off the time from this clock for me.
10:34
